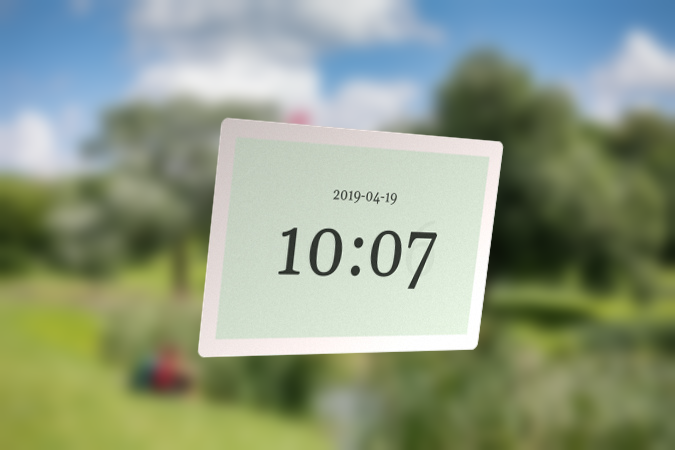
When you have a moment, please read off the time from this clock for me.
10:07
